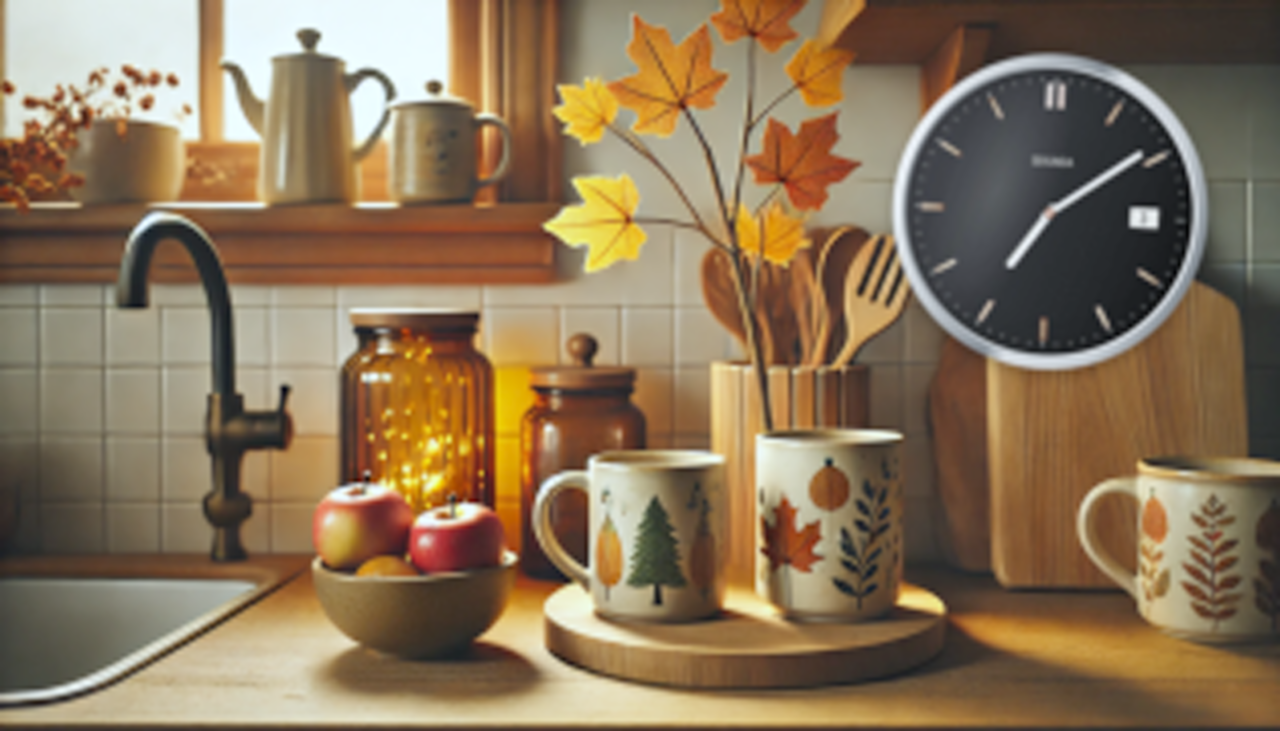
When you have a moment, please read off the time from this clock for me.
7:09
